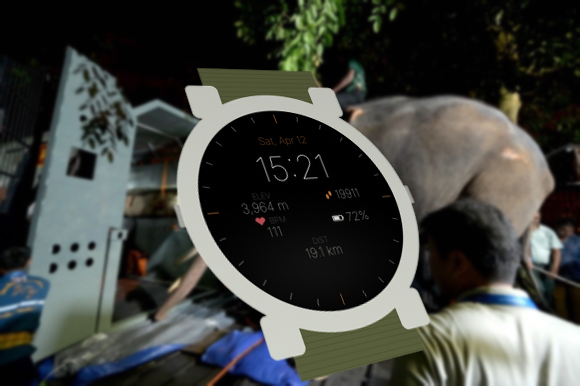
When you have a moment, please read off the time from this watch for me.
15:21
